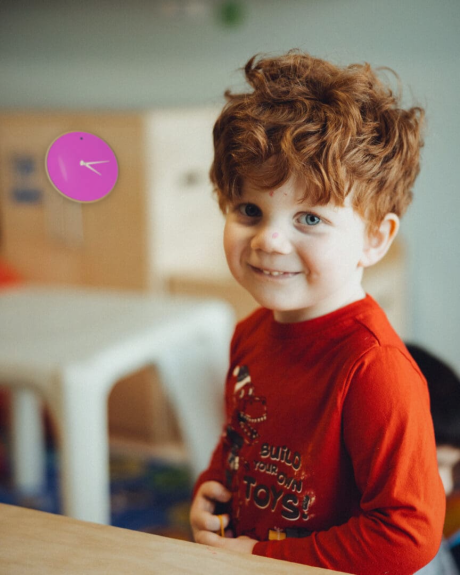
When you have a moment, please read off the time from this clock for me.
4:14
